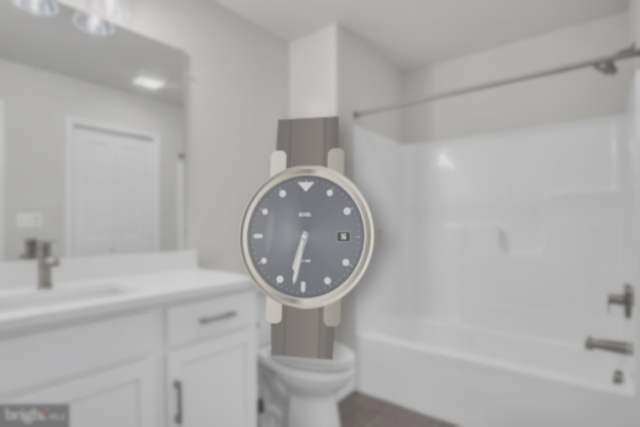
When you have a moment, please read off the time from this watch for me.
6:32
